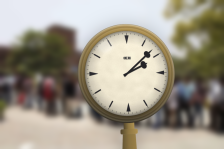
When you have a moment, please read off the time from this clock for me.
2:08
